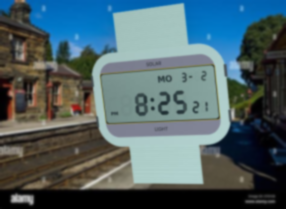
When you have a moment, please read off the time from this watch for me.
8:25:21
